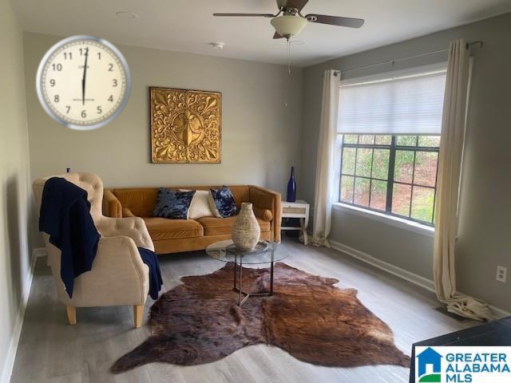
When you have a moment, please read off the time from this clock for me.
6:01
